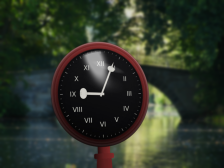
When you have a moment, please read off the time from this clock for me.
9:04
